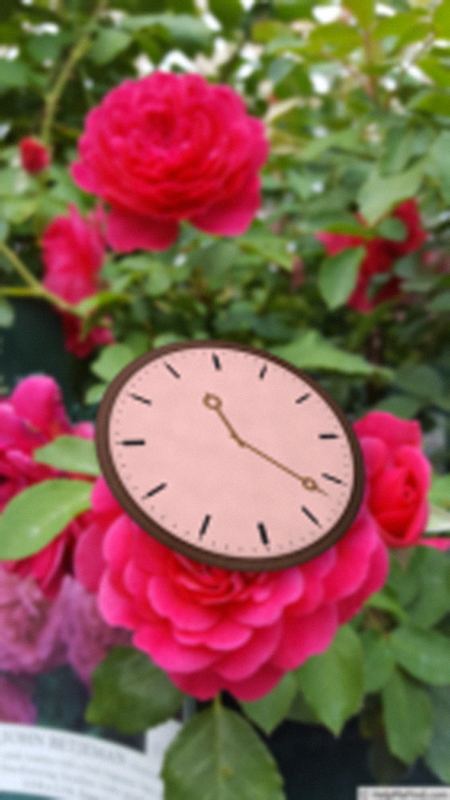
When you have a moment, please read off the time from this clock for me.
11:22
